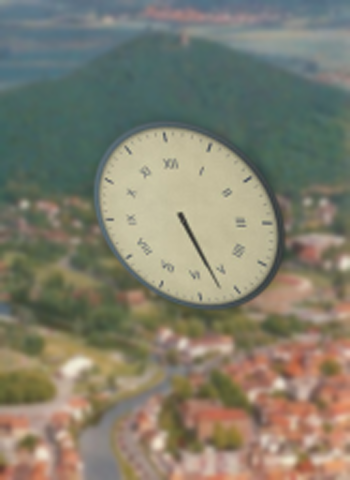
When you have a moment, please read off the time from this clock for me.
5:27
